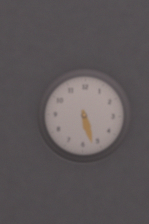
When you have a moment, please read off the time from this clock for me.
5:27
